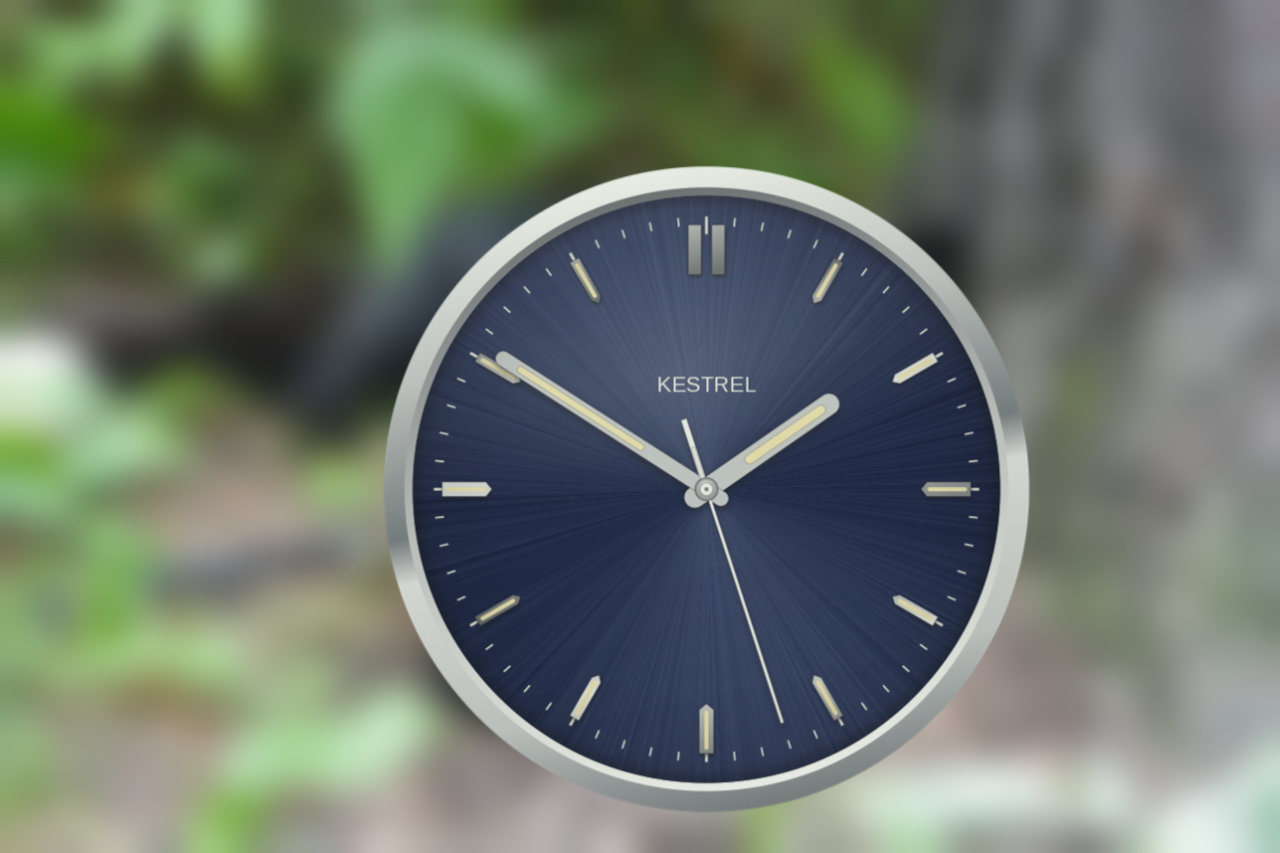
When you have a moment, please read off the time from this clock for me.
1:50:27
